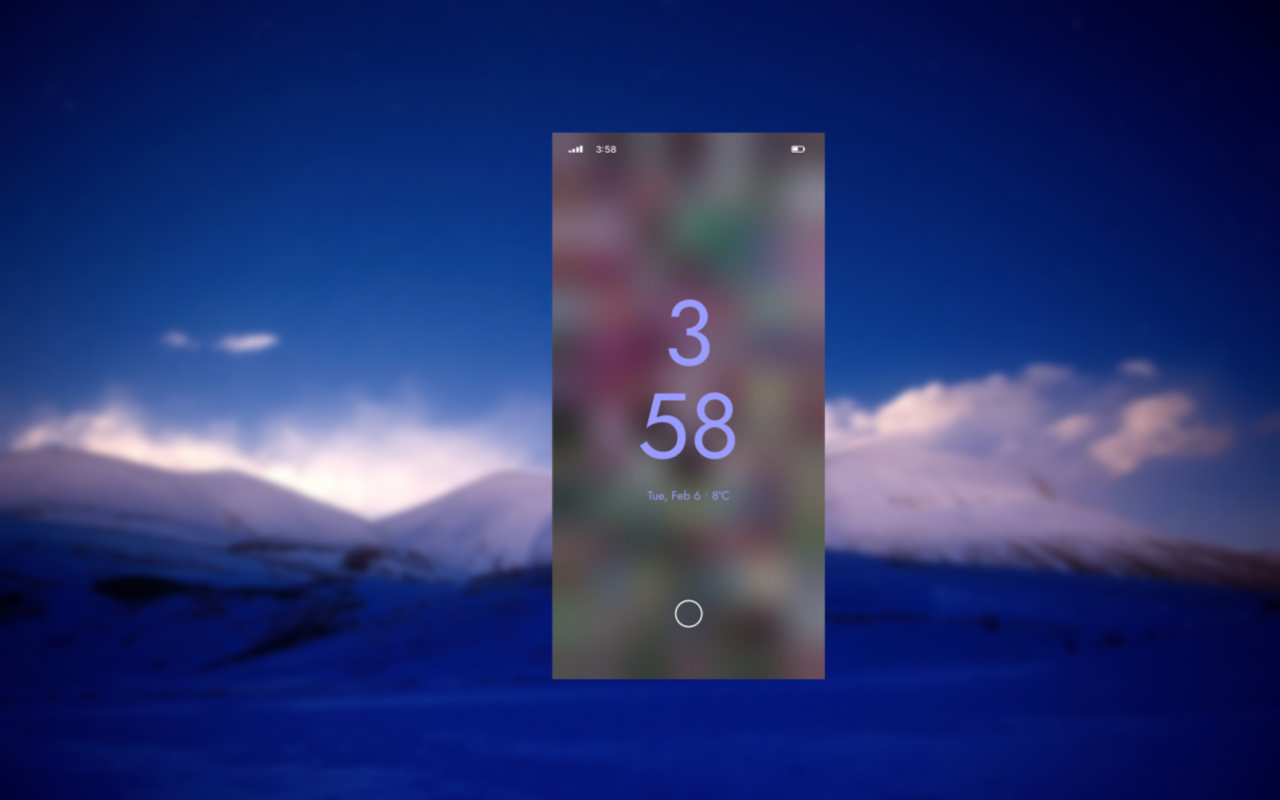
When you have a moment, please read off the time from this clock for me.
3:58
